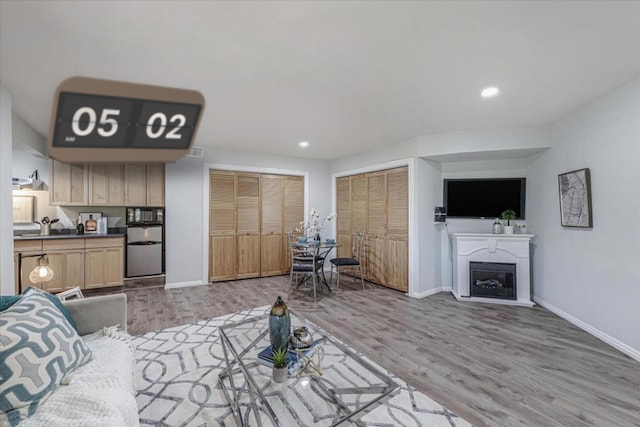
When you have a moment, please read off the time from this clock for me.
5:02
